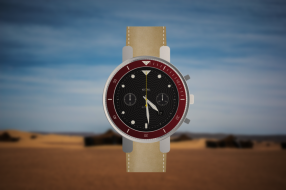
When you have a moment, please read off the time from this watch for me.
4:29
